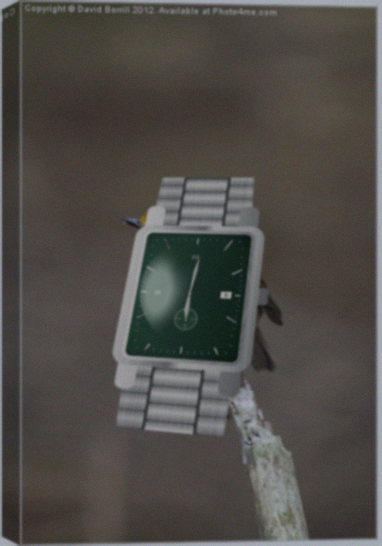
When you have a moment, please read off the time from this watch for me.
6:01
